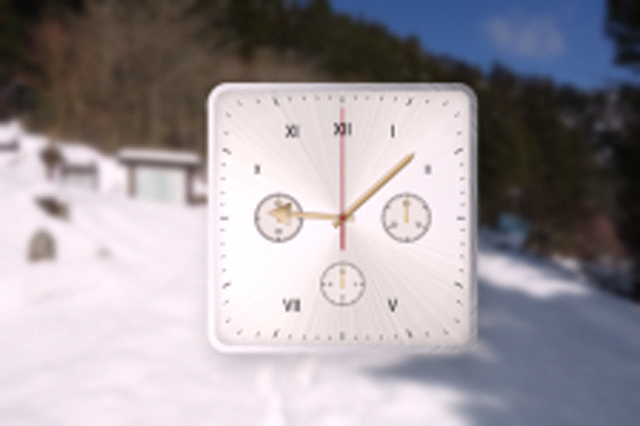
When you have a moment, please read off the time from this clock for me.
9:08
